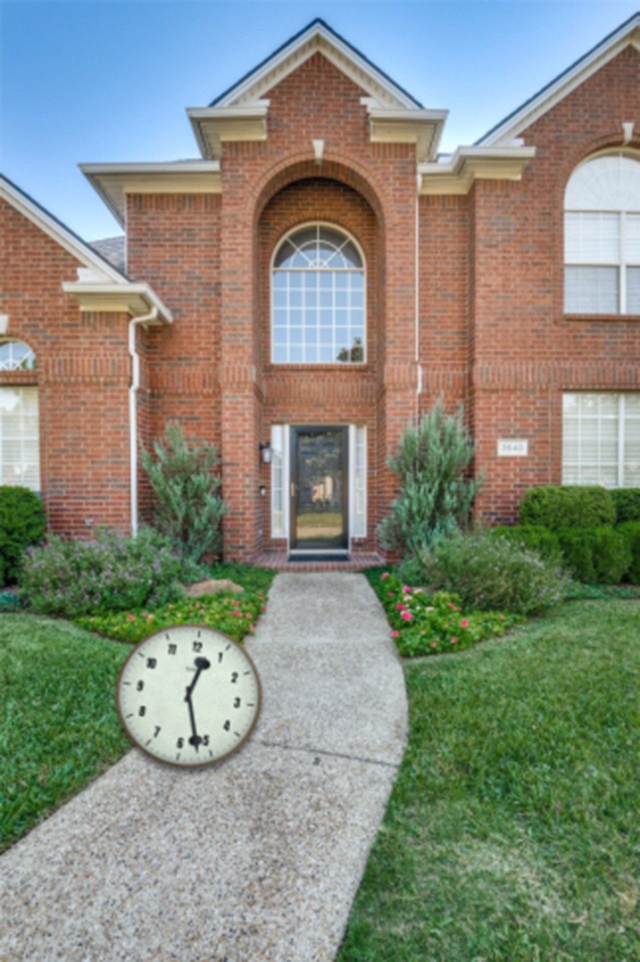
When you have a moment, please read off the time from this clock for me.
12:27
